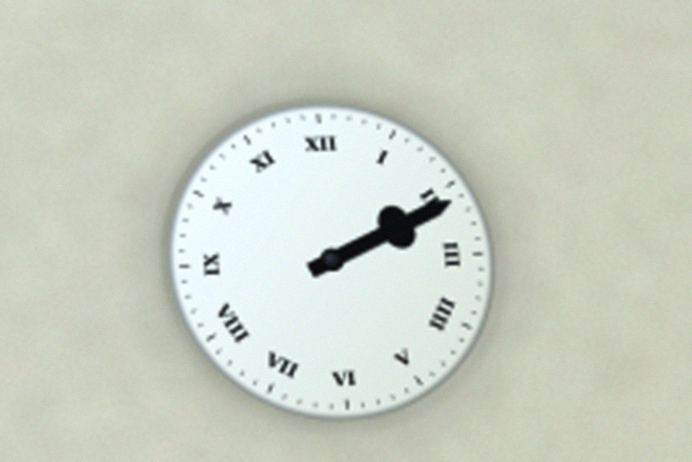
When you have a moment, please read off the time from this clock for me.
2:11
